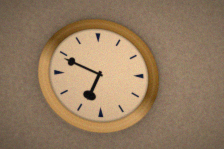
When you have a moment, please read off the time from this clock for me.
6:49
